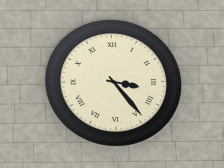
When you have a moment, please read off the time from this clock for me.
3:24
